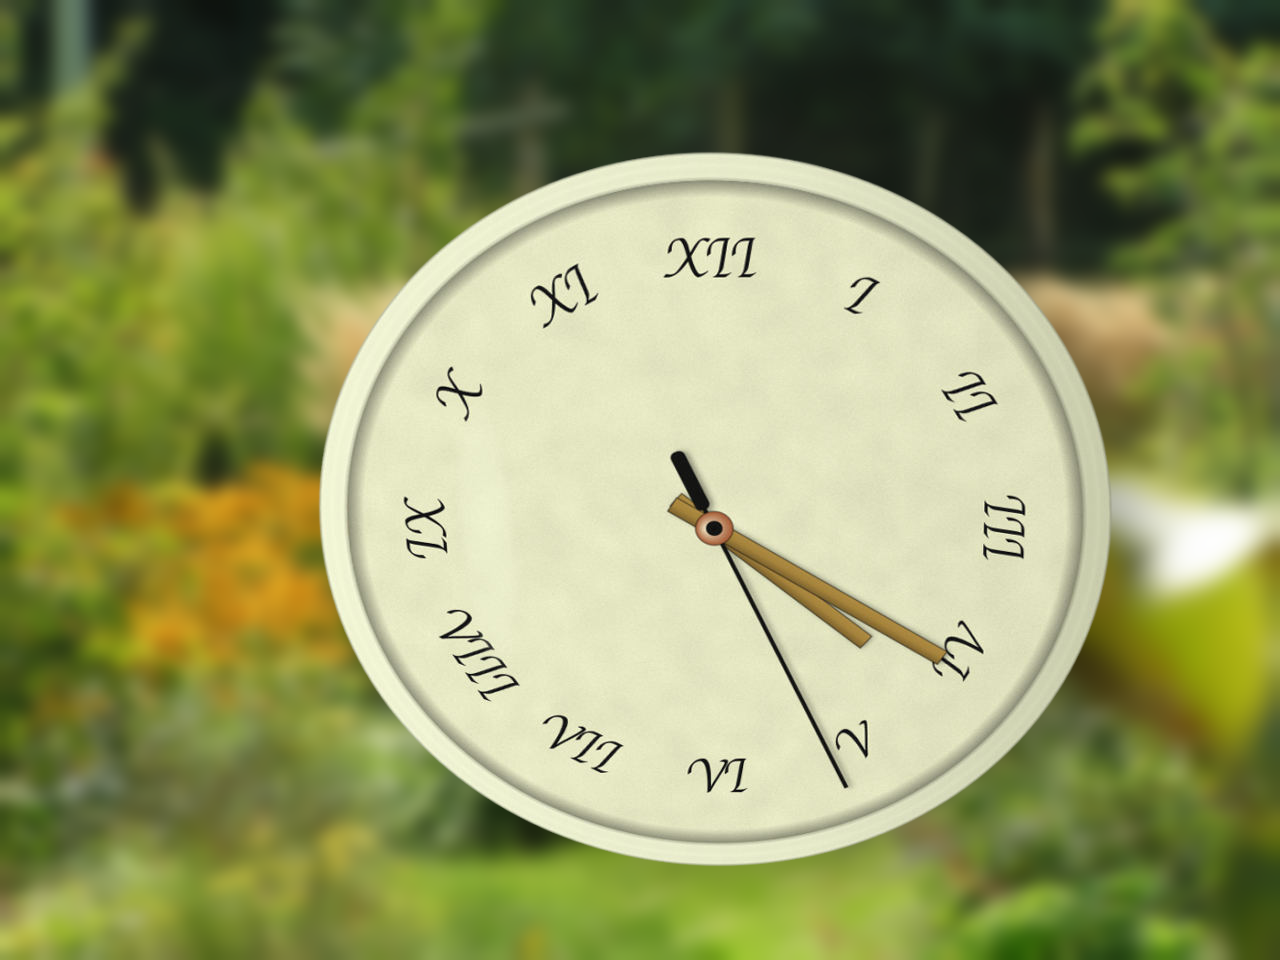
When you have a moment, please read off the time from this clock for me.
4:20:26
